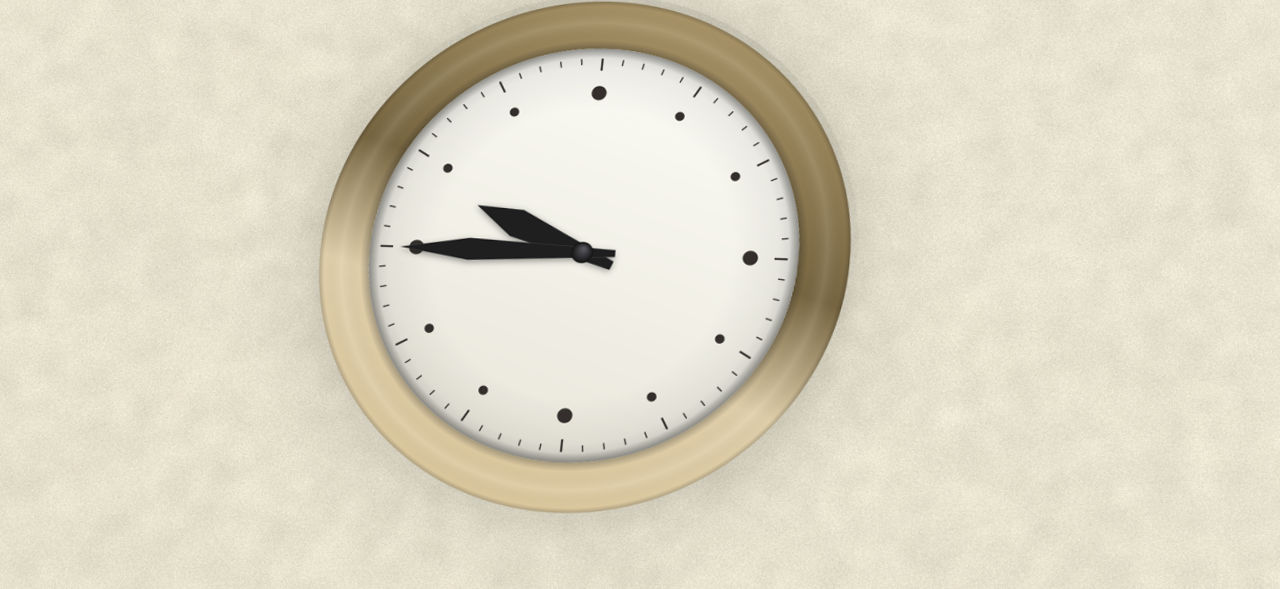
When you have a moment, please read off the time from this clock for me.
9:45
